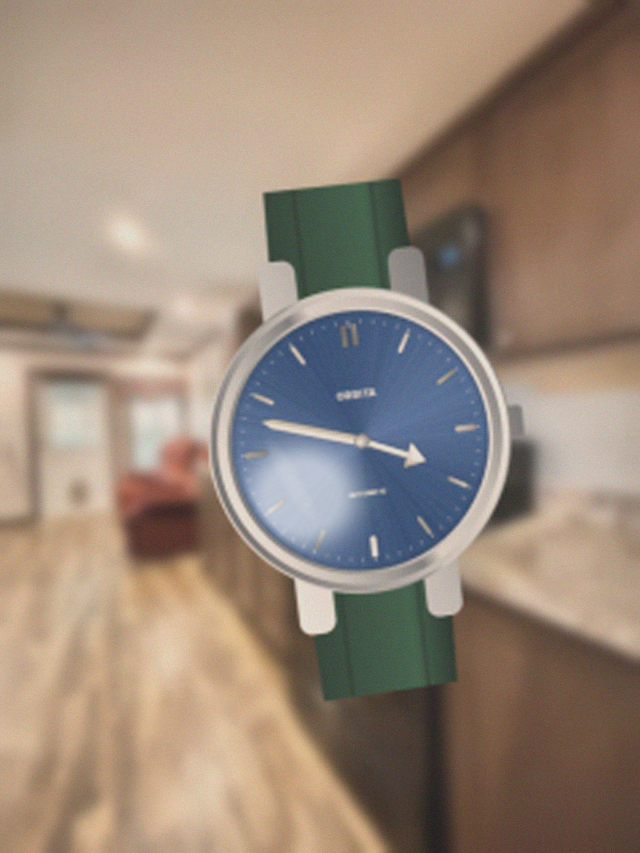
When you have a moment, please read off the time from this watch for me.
3:48
